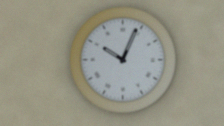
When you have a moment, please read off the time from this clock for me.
10:04
